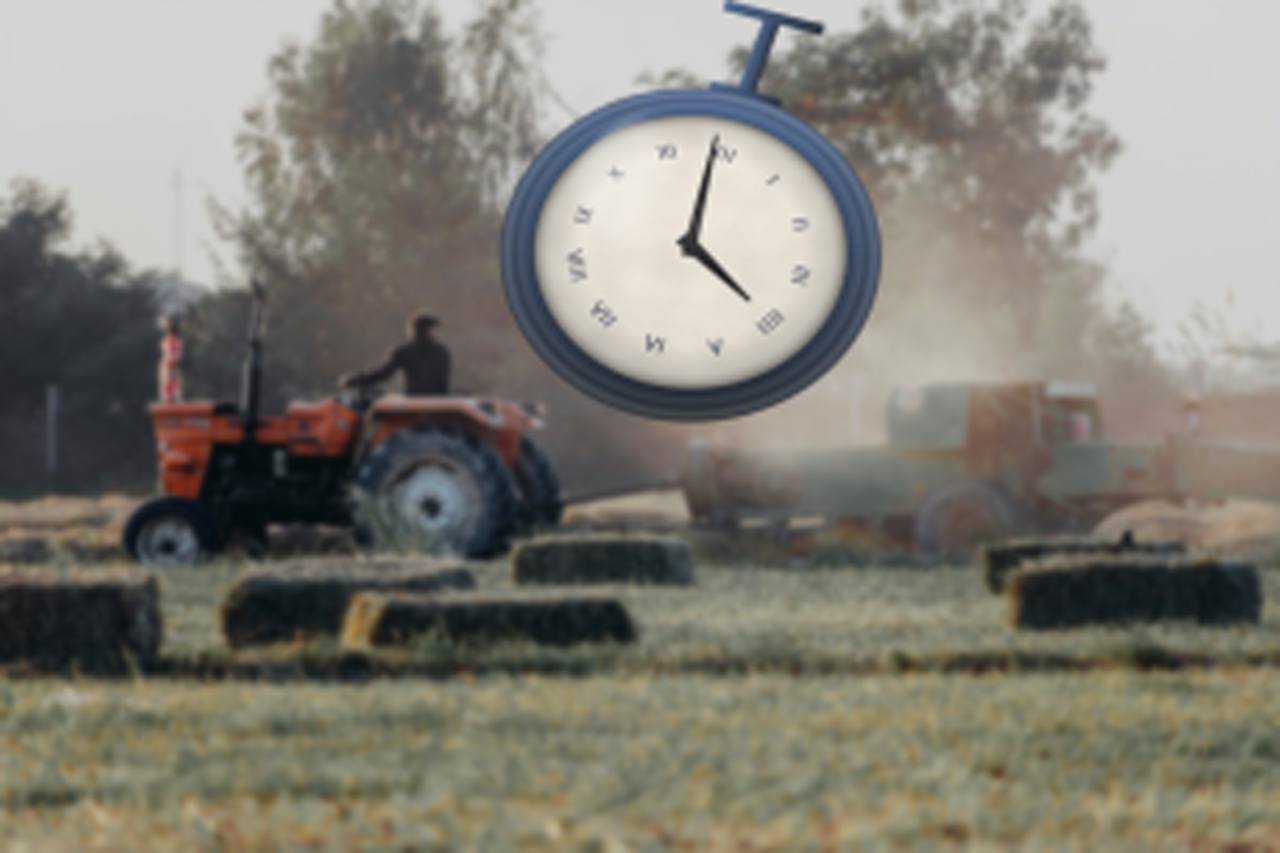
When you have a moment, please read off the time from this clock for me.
3:59
